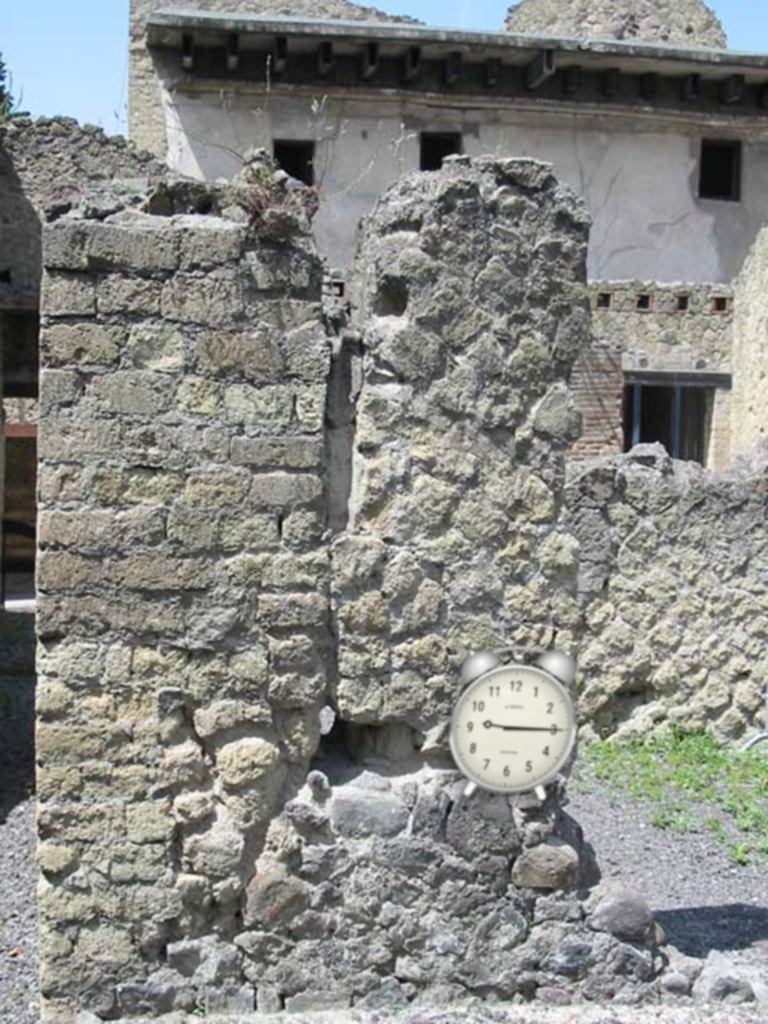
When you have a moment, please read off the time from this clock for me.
9:15
